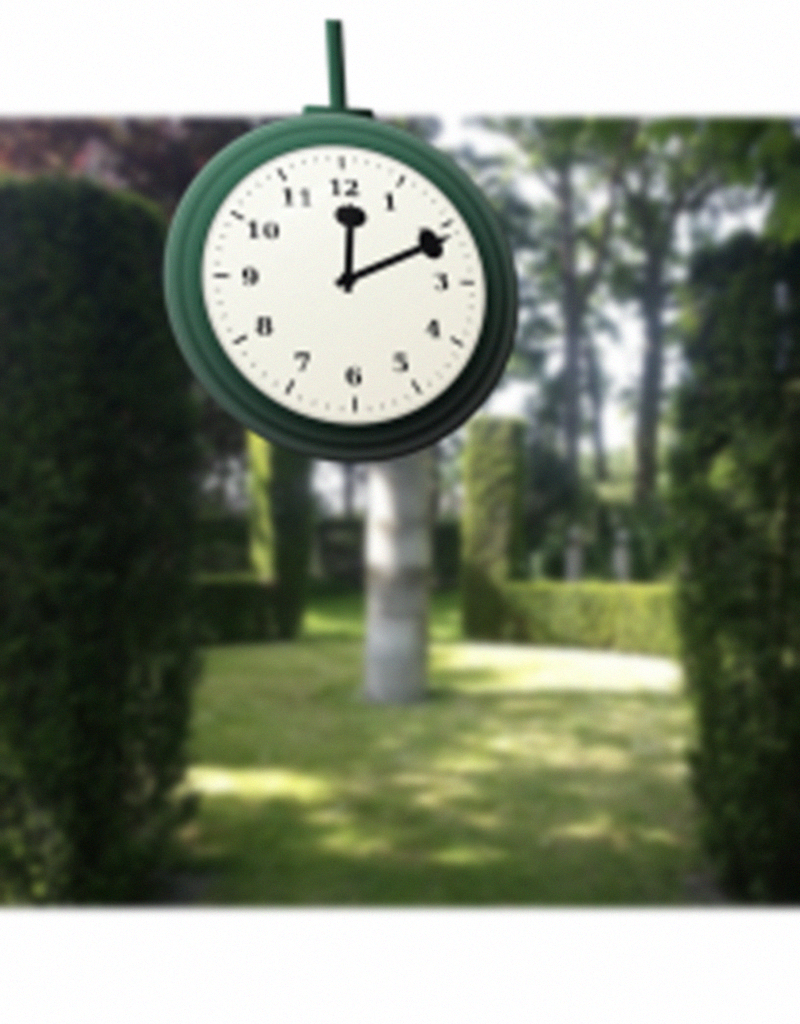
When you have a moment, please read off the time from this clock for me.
12:11
